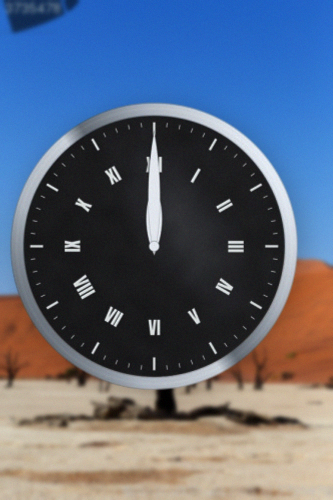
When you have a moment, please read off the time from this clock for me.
12:00
